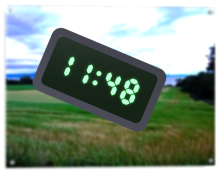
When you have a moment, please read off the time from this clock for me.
11:48
